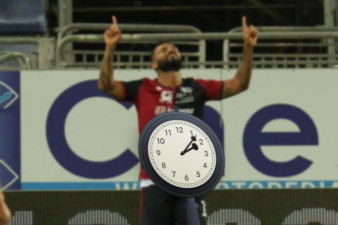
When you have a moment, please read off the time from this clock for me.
2:07
